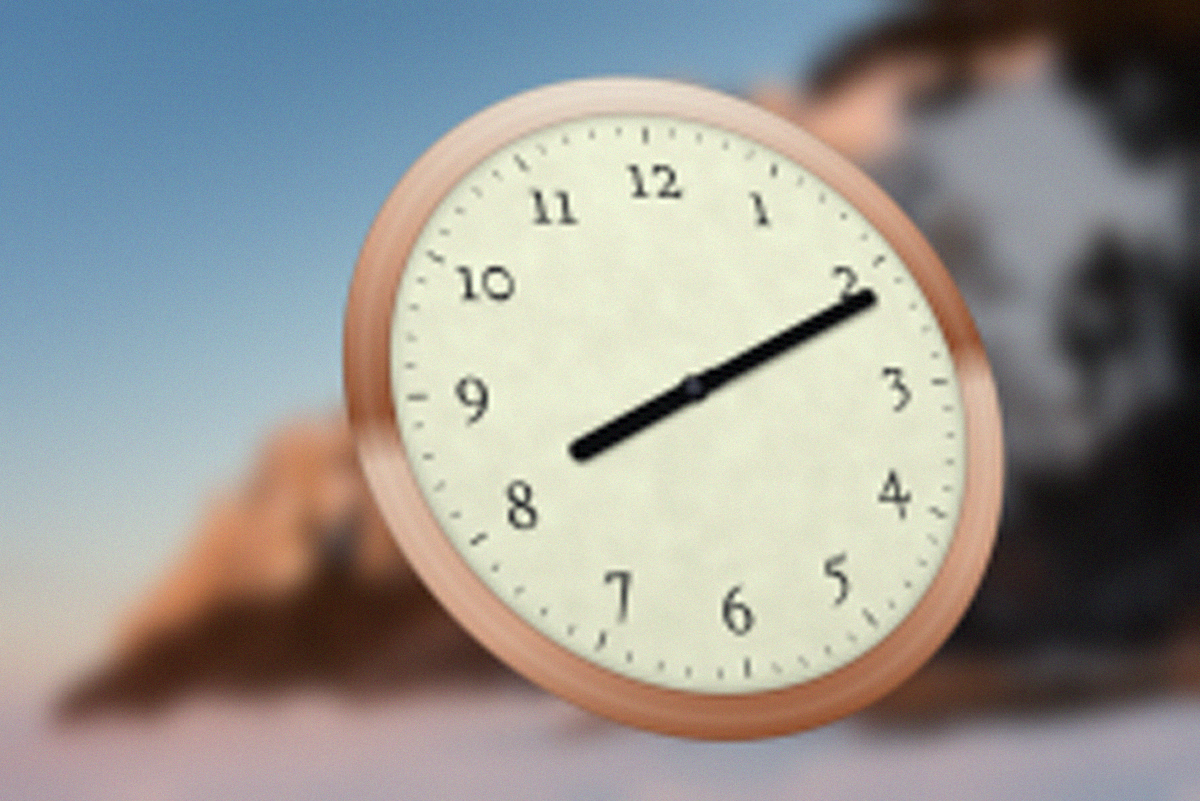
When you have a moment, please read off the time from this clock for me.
8:11
